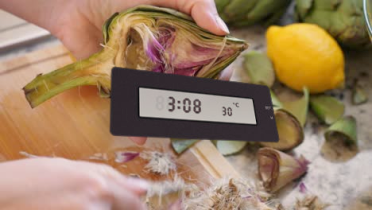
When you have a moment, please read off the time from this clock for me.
3:08
